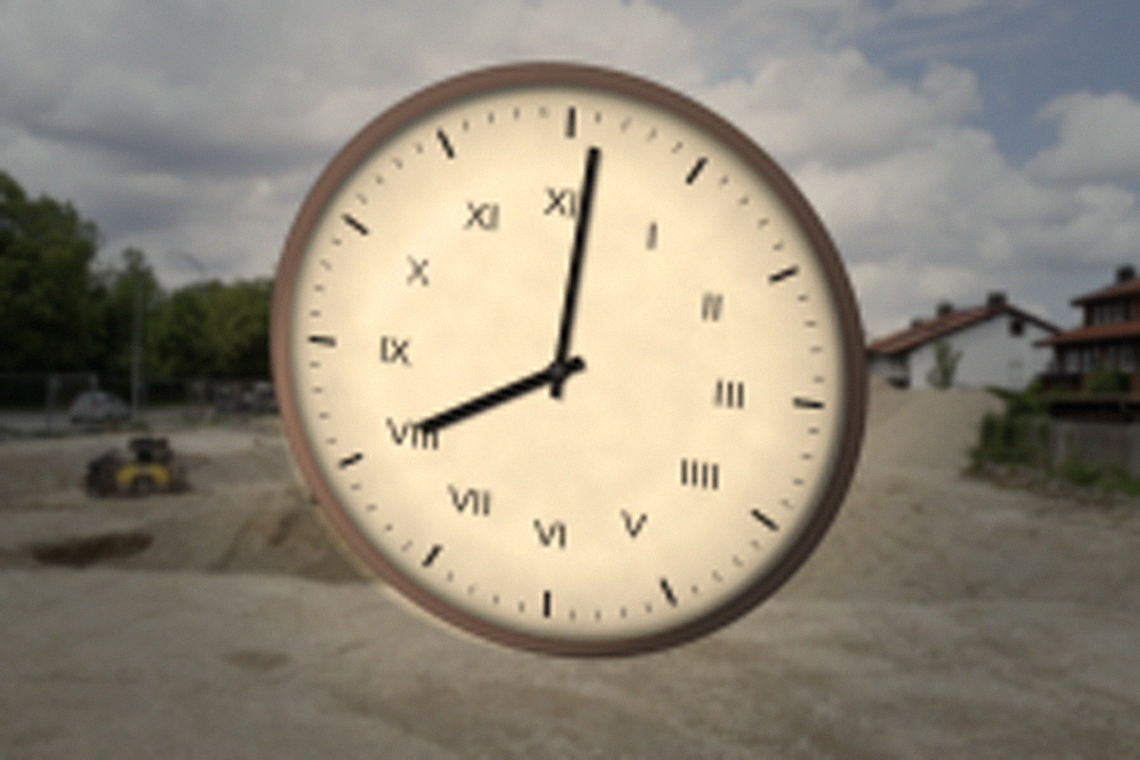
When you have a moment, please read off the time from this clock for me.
8:01
